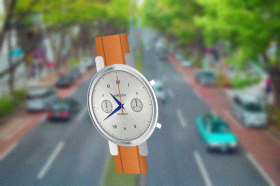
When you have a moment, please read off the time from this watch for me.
10:40
